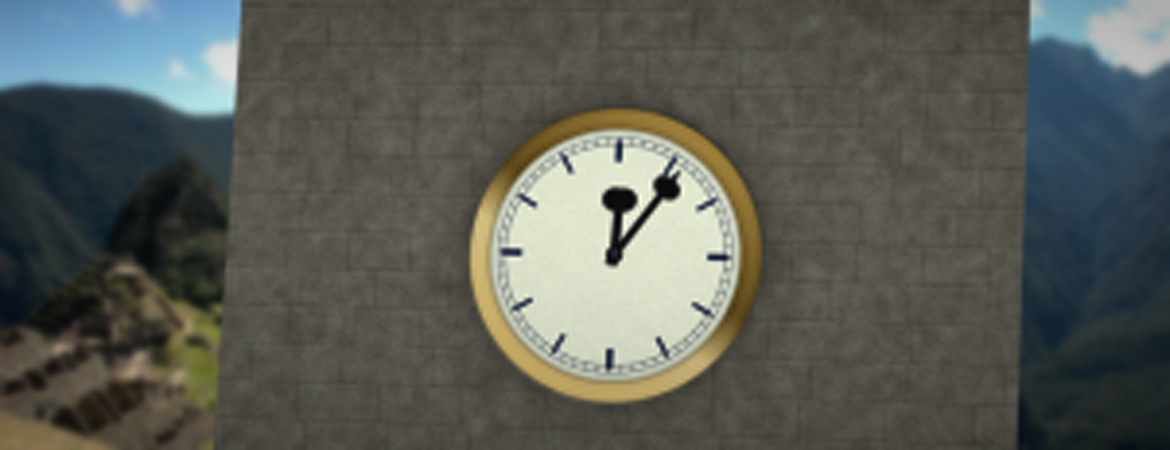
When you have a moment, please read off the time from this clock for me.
12:06
